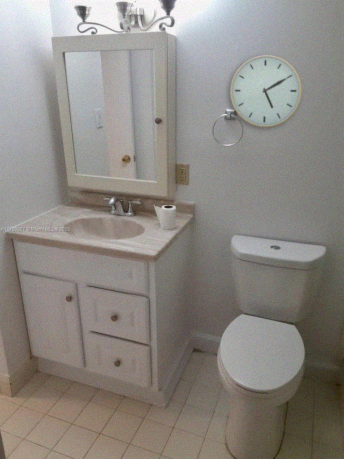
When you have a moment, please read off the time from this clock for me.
5:10
